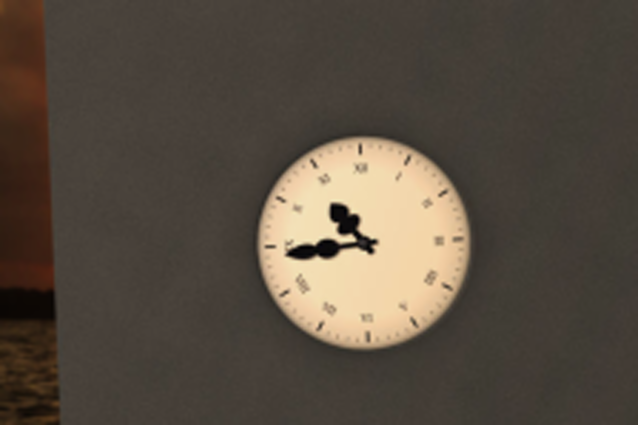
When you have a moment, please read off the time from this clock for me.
10:44
